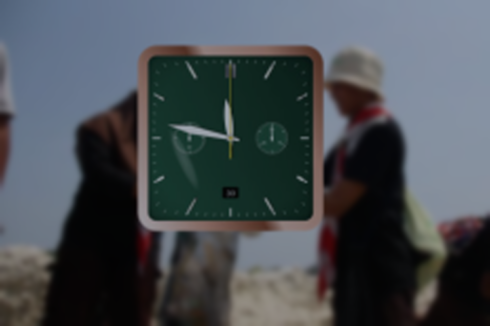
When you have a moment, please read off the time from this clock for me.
11:47
